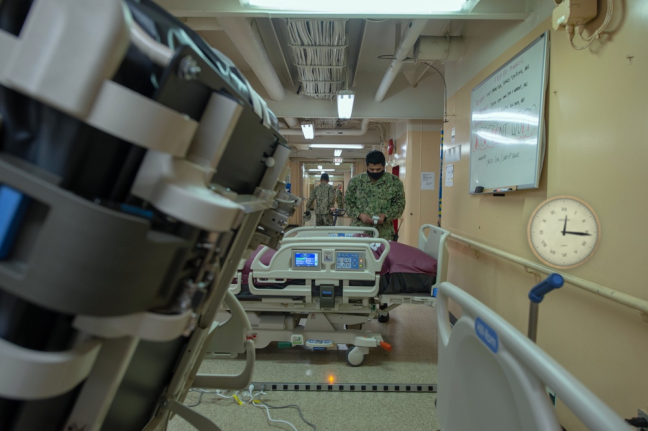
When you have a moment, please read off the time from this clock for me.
12:16
